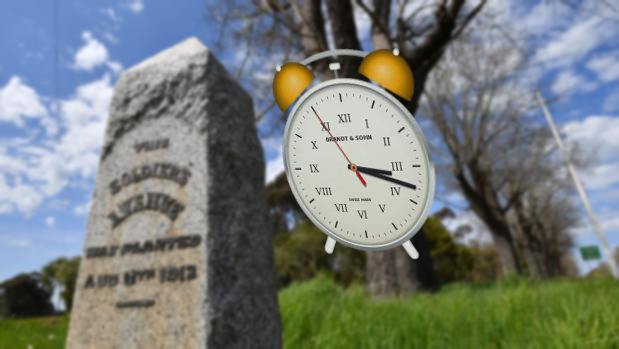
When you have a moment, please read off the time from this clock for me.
3:17:55
